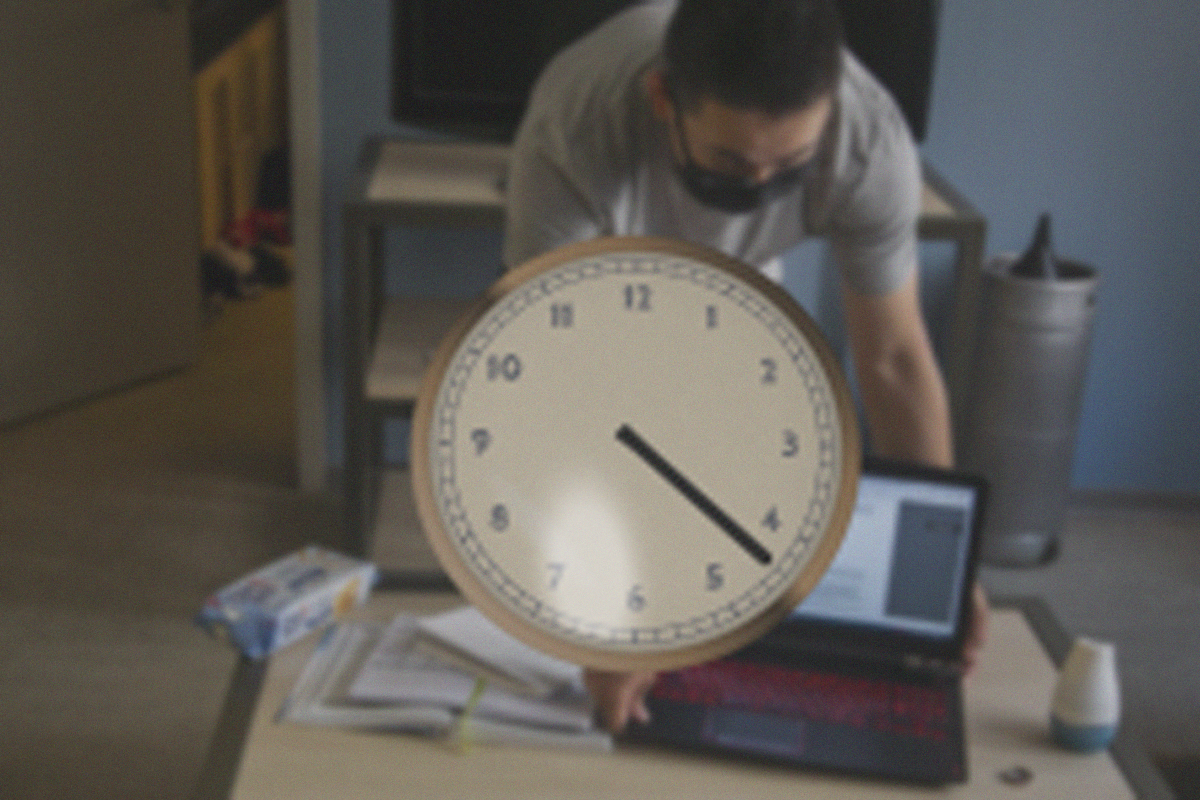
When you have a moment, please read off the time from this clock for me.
4:22
